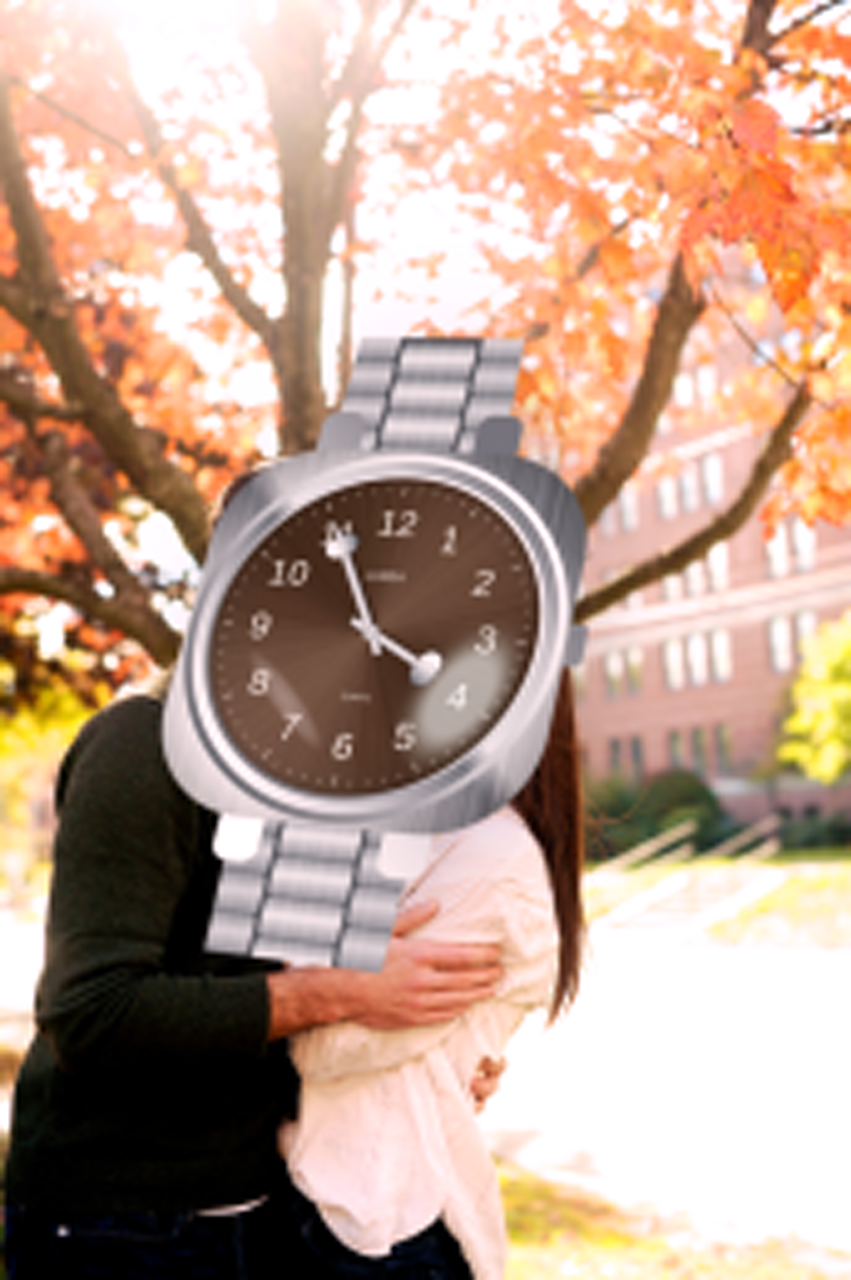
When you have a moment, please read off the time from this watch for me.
3:55
